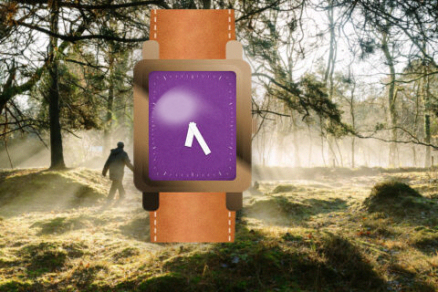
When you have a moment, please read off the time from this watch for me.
6:25
